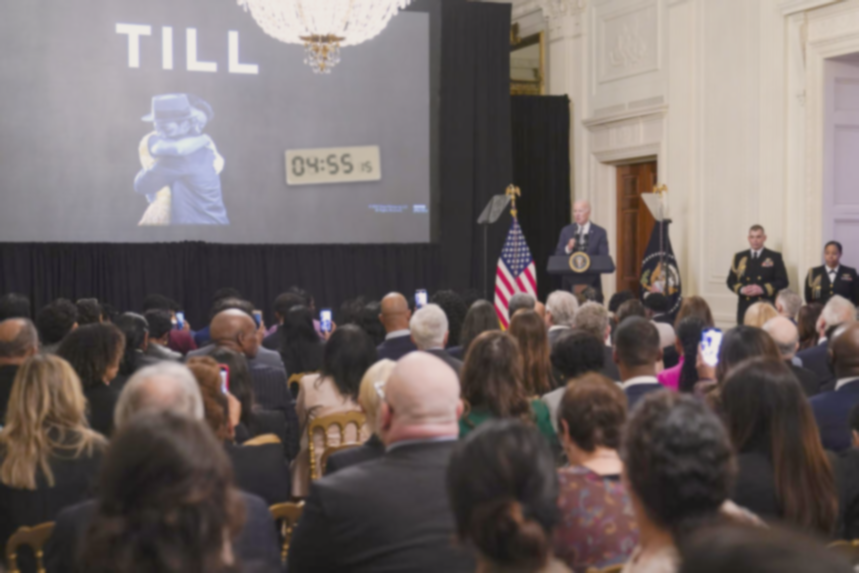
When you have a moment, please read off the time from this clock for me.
4:55
